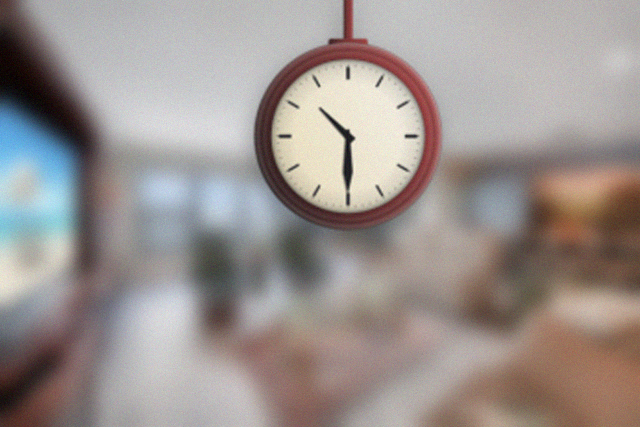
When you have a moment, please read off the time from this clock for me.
10:30
